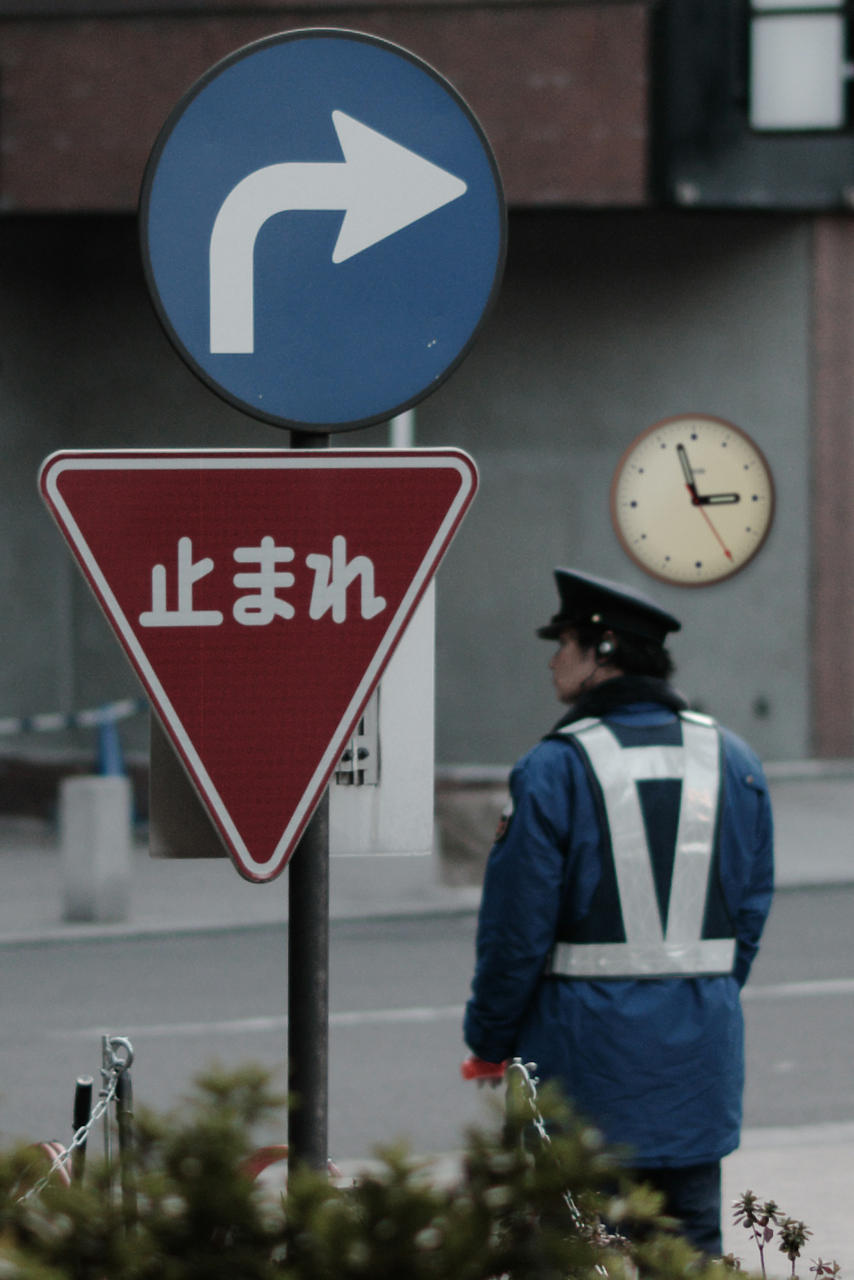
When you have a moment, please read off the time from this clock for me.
2:57:25
